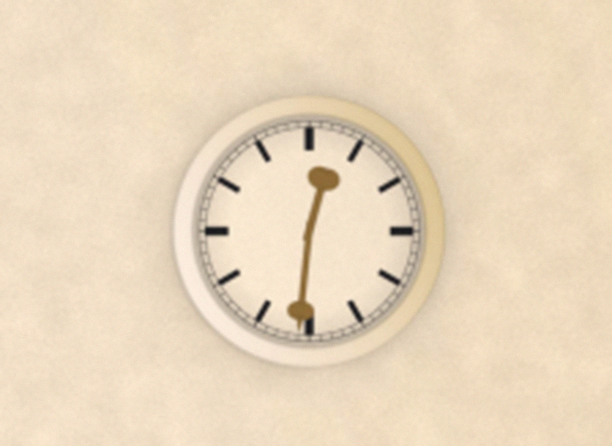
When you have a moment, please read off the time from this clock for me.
12:31
